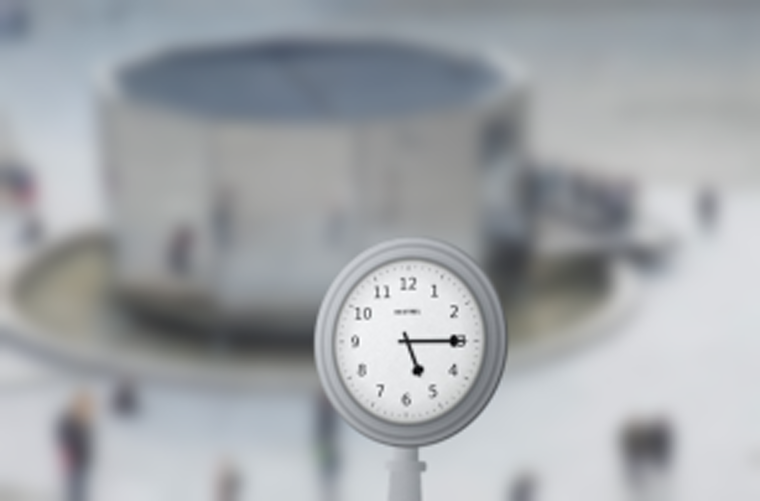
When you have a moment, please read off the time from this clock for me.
5:15
